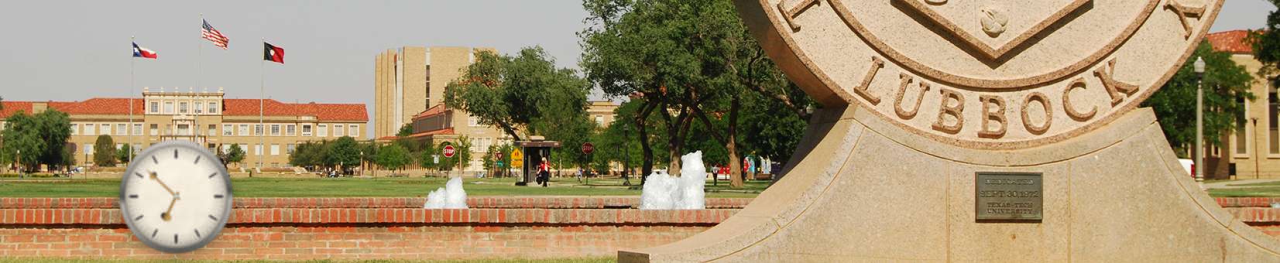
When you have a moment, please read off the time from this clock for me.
6:52
